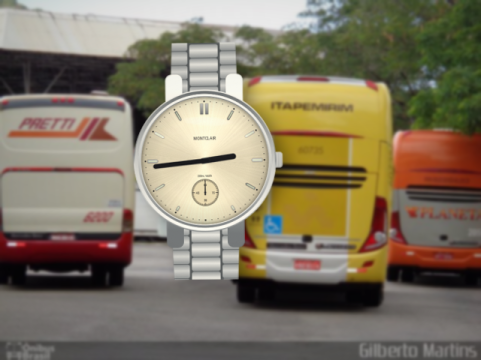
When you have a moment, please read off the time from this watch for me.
2:44
